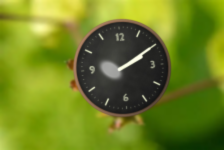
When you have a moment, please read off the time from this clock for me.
2:10
